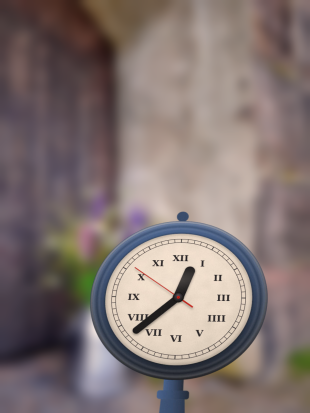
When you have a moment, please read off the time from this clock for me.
12:37:51
